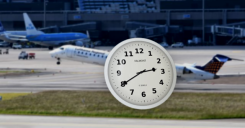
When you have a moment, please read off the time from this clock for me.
2:40
